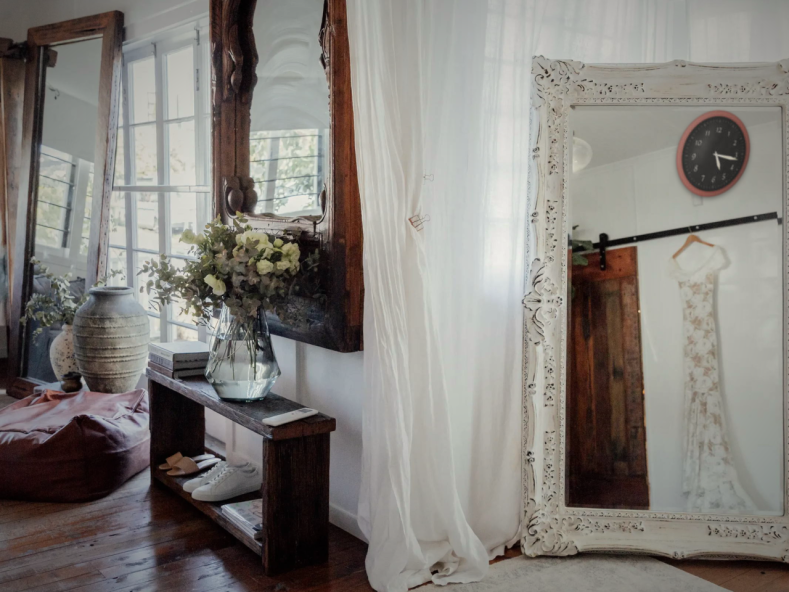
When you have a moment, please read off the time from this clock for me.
5:17
